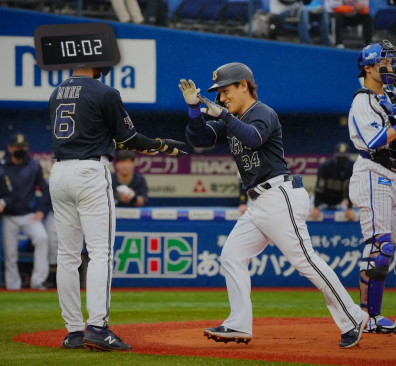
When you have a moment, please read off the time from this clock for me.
10:02
